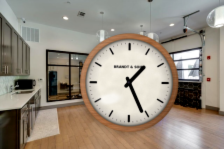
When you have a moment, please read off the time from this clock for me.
1:26
